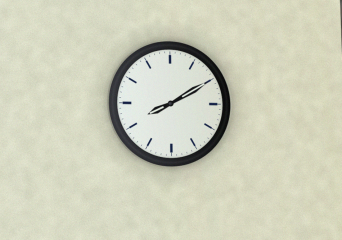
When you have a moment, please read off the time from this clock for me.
8:10
